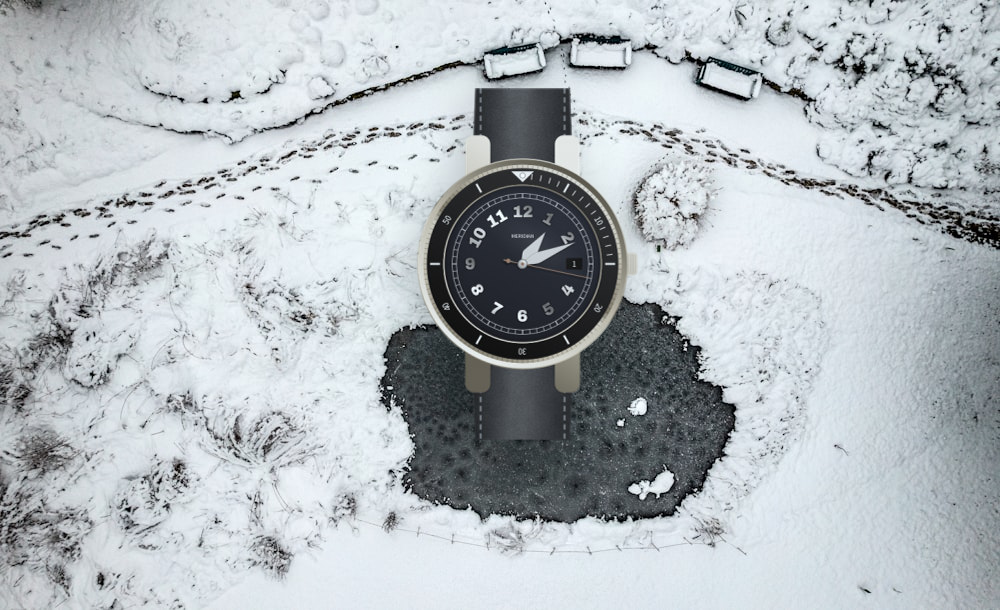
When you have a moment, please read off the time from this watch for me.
1:11:17
